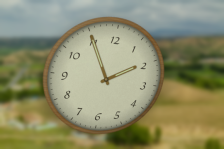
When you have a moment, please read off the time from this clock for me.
1:55
